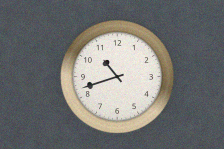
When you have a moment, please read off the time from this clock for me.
10:42
